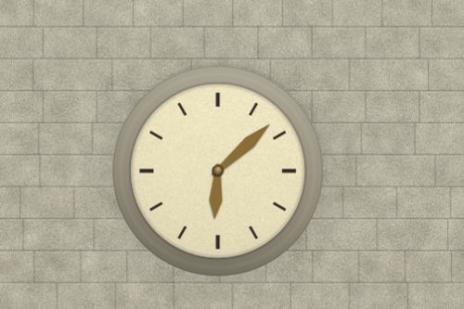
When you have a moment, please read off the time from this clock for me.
6:08
